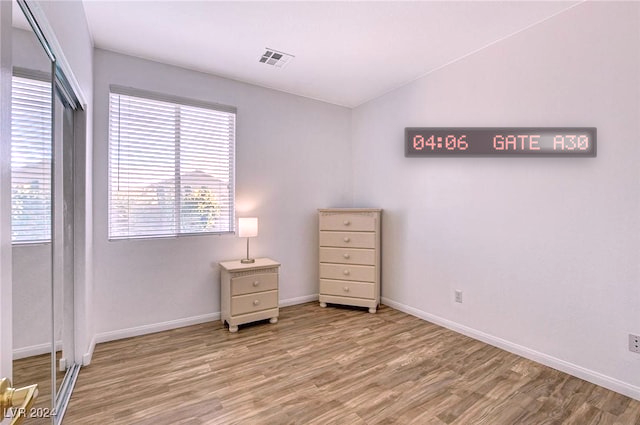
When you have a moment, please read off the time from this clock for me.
4:06
